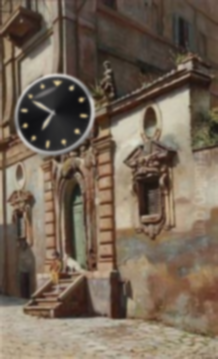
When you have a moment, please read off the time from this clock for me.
6:49
